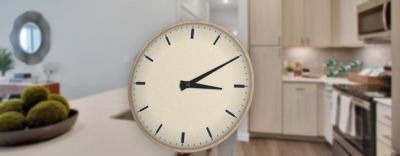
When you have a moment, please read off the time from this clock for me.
3:10
